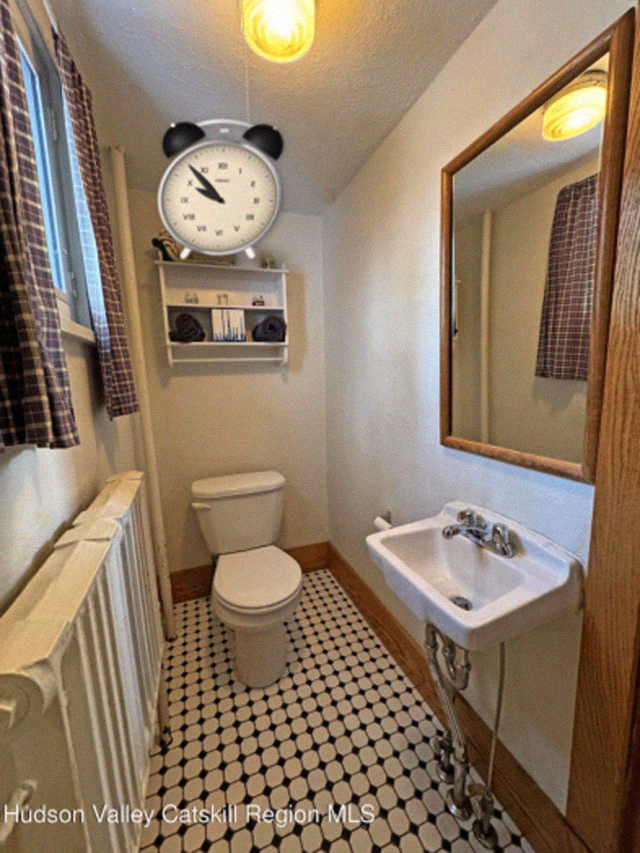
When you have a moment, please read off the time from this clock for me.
9:53
